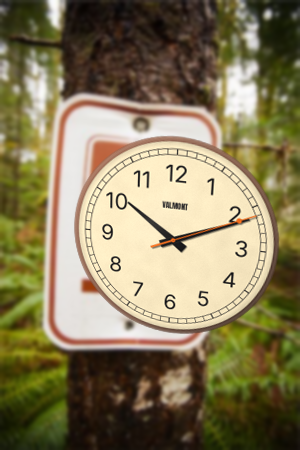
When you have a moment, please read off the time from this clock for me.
10:11:11
